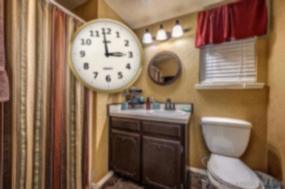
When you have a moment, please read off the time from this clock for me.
2:59
